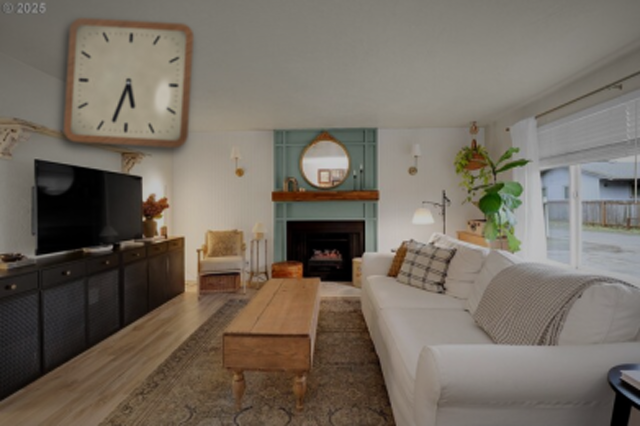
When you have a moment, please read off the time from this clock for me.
5:33
